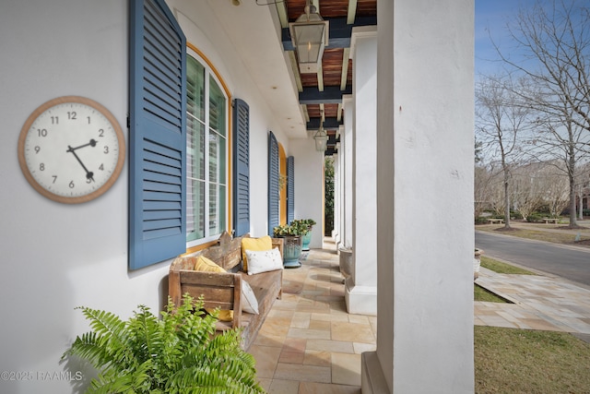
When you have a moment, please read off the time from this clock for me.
2:24
